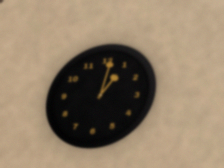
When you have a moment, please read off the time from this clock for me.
1:01
